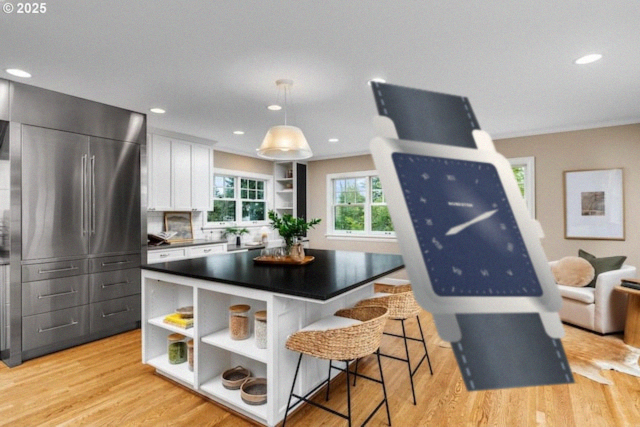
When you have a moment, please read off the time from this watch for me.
8:11
